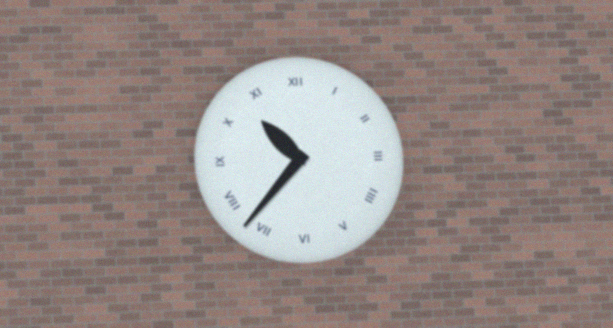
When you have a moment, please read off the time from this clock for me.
10:37
